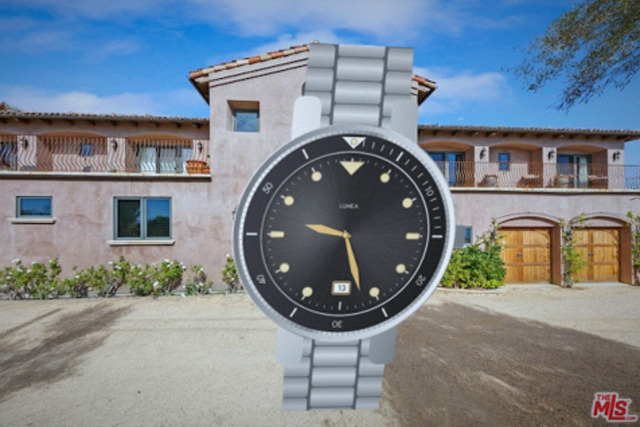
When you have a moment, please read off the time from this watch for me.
9:27
